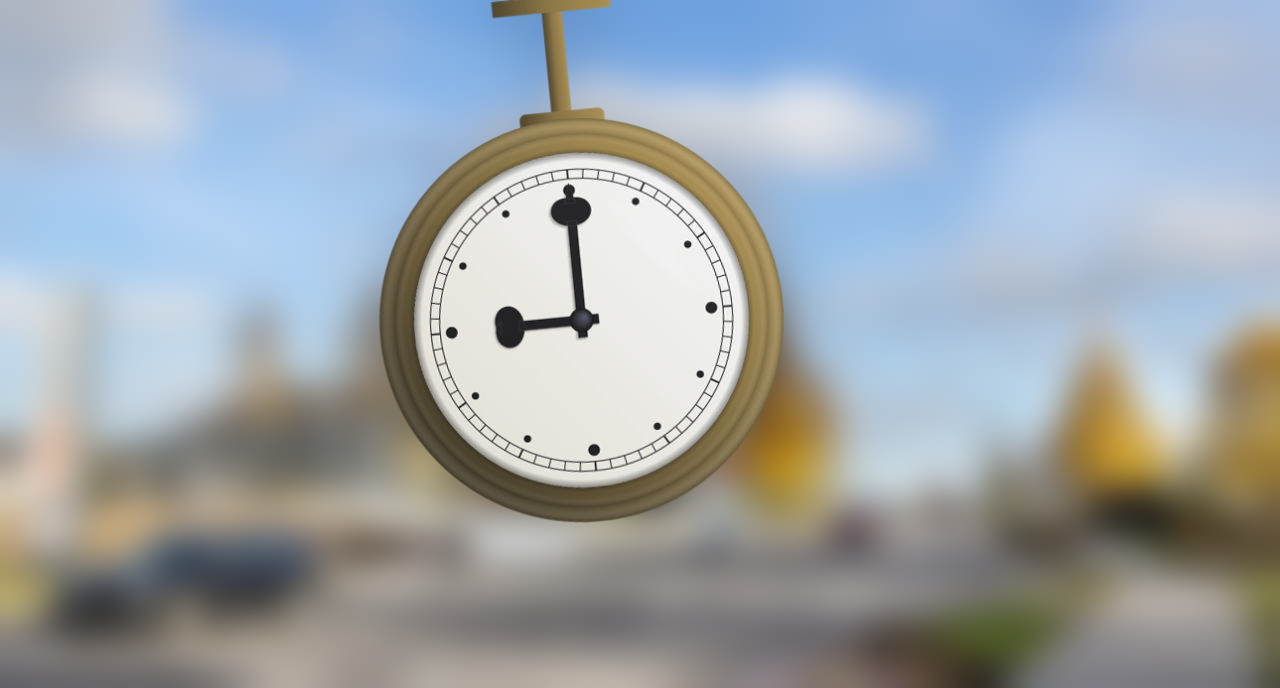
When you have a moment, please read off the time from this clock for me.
9:00
